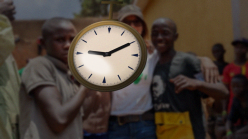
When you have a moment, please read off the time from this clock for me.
9:10
